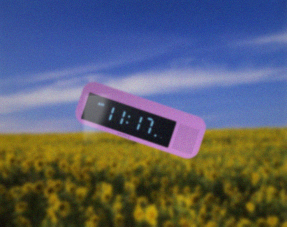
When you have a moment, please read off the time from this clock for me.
11:17
